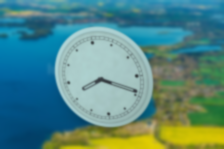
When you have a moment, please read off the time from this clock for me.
8:19
